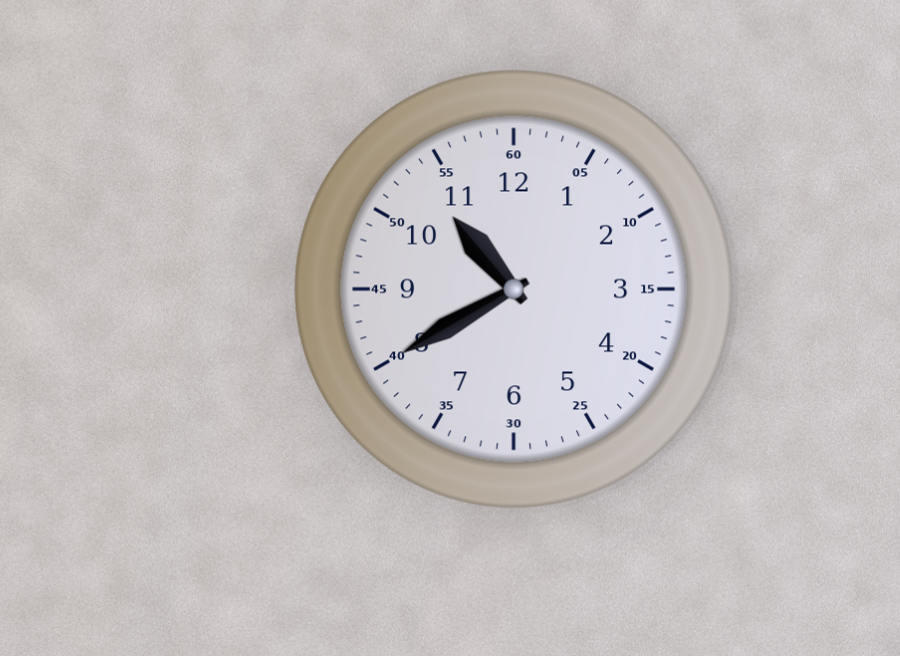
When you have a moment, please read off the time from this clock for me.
10:40
